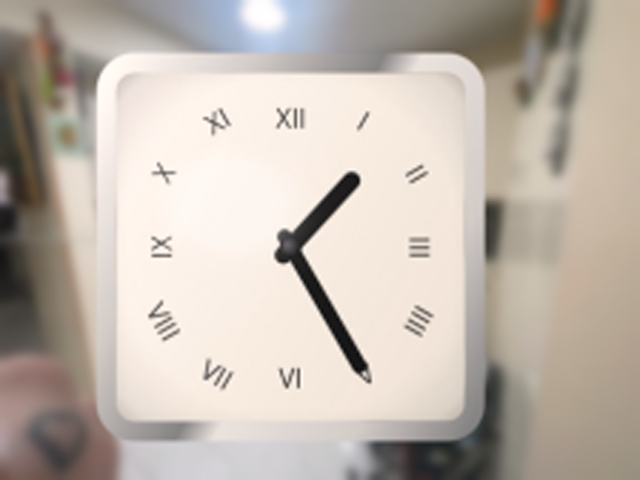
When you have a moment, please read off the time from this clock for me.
1:25
